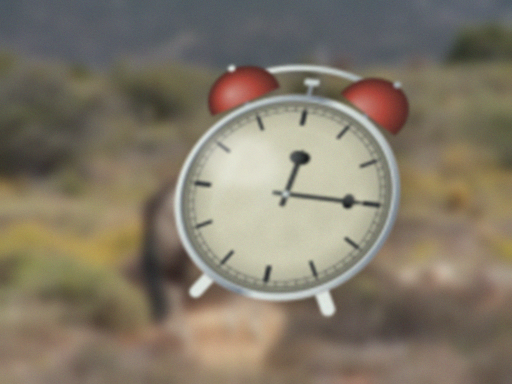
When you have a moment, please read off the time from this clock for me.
12:15
